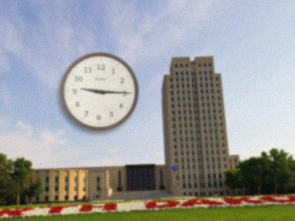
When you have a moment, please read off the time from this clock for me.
9:15
